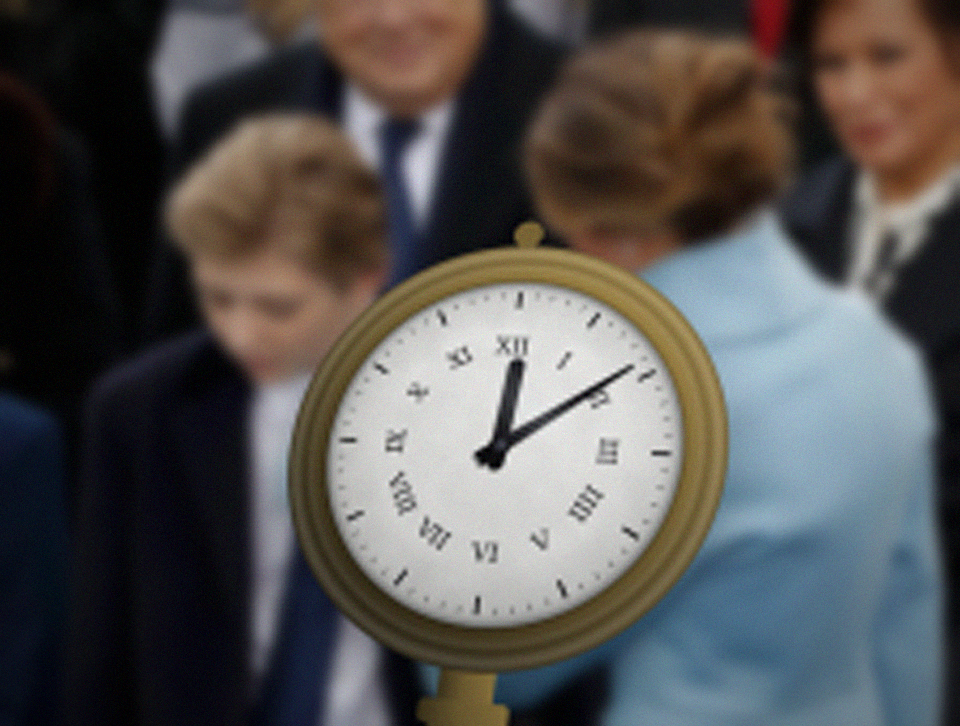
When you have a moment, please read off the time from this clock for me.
12:09
